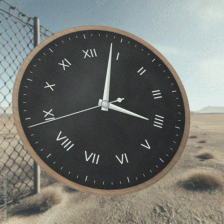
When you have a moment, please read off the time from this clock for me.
4:03:44
